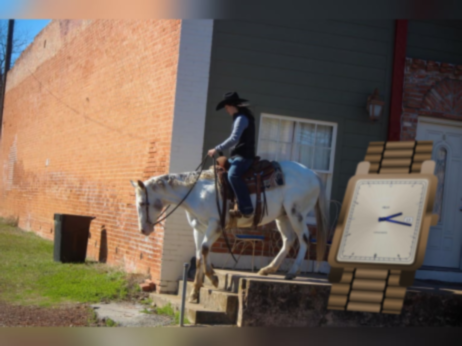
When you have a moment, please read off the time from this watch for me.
2:17
